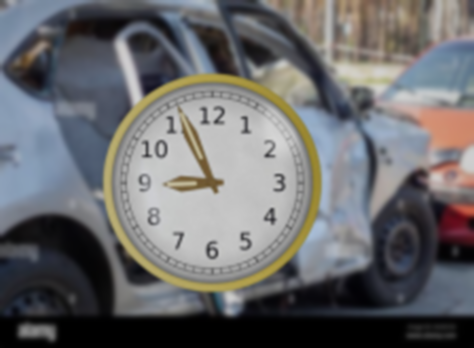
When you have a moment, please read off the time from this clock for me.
8:56
